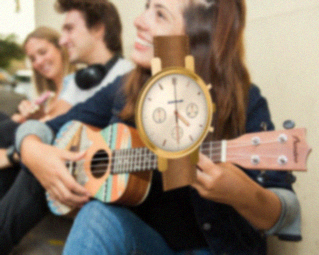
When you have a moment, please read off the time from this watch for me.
4:30
